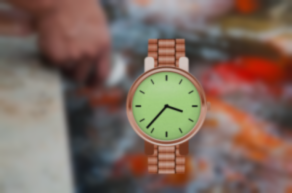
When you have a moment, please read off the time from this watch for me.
3:37
